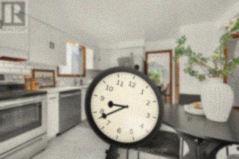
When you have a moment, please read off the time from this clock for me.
8:38
